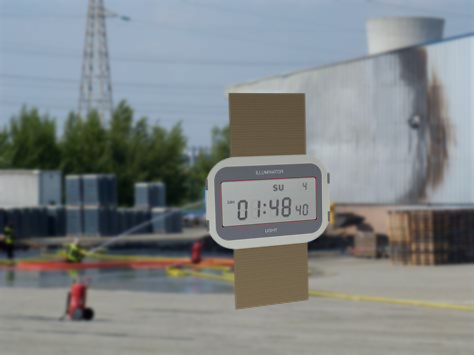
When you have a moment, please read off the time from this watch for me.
1:48:40
